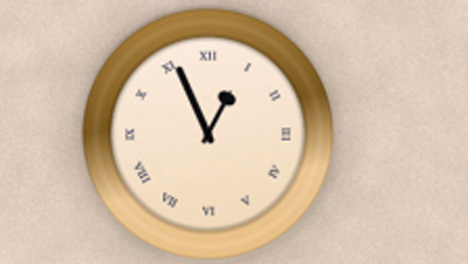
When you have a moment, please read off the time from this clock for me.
12:56
